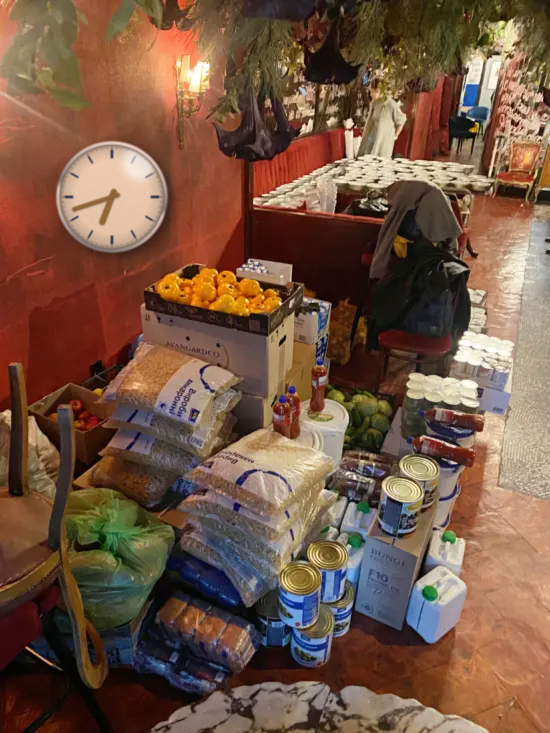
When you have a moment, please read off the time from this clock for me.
6:42
